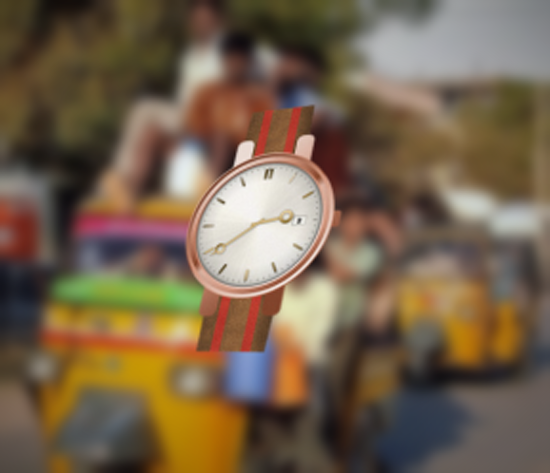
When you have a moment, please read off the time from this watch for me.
2:39
